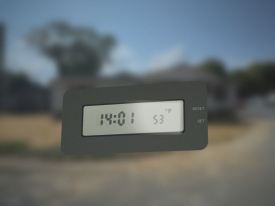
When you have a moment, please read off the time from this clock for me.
14:01
